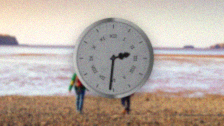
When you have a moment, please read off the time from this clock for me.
2:31
